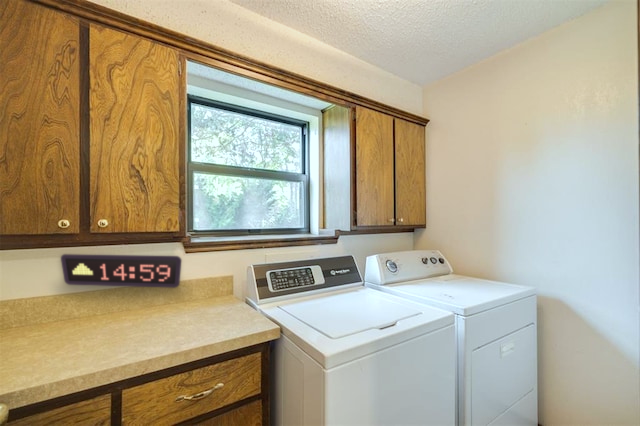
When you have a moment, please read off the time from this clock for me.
14:59
